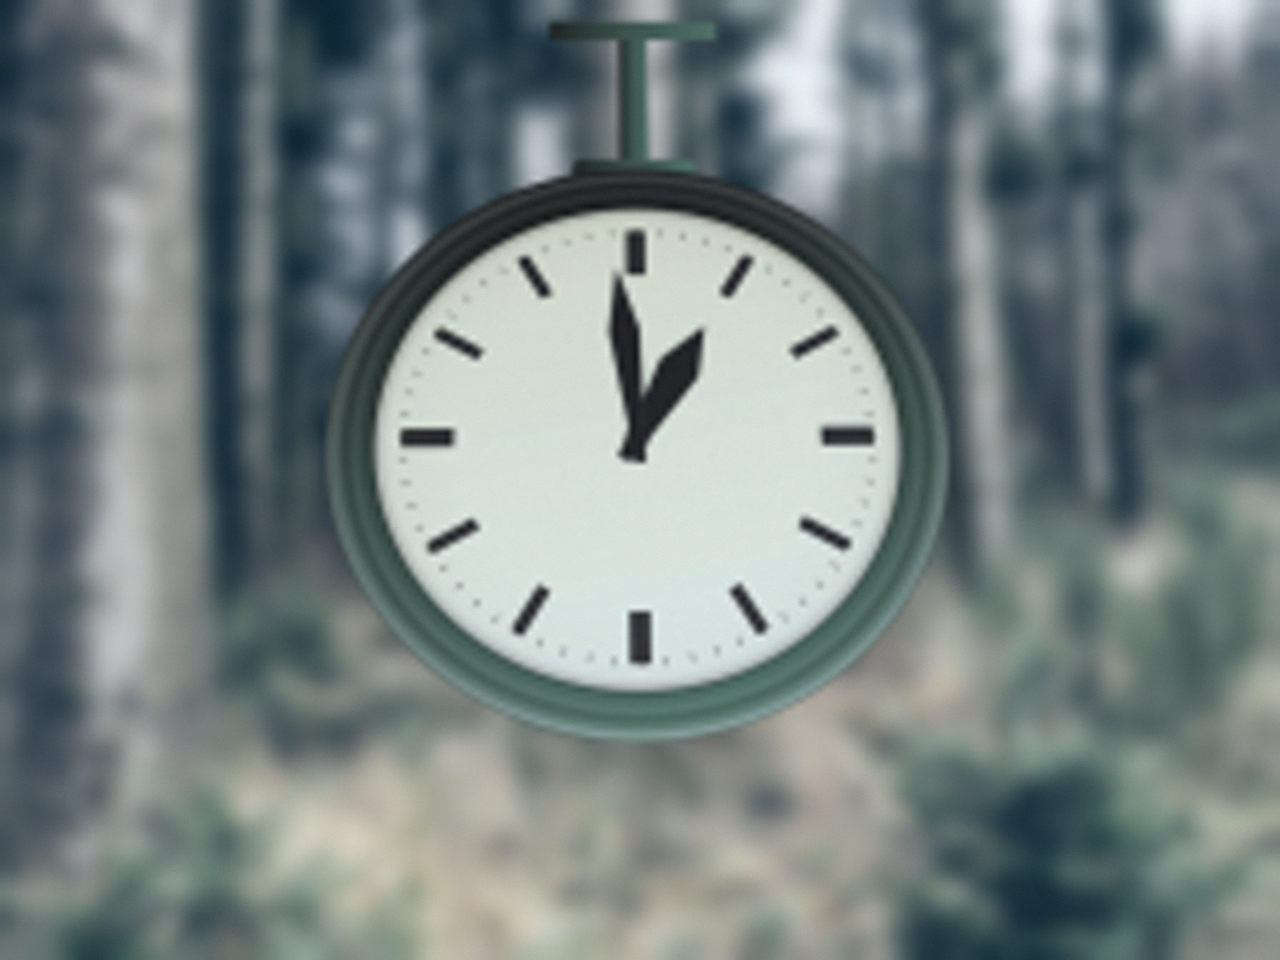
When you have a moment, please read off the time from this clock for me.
12:59
